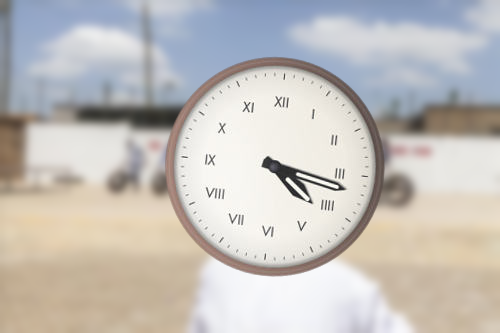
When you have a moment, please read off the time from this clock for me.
4:17
